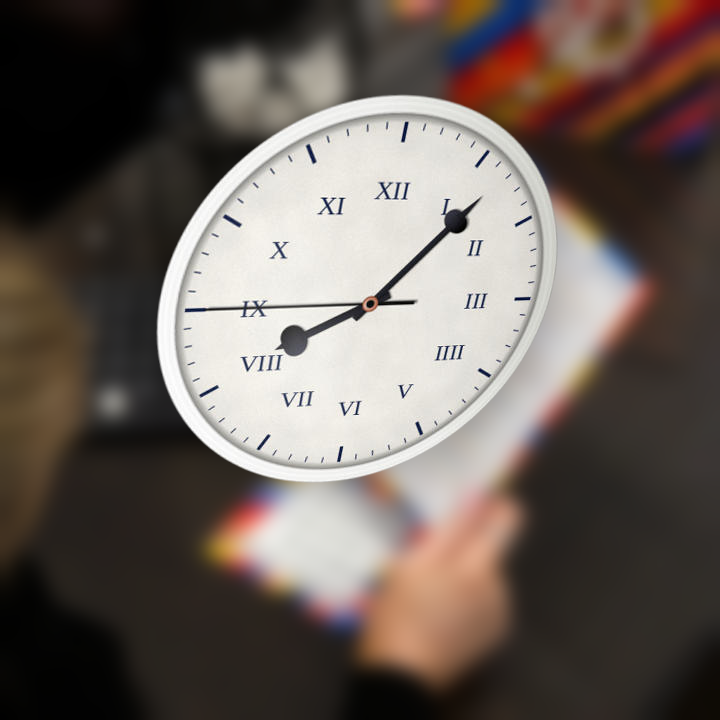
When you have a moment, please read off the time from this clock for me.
8:06:45
